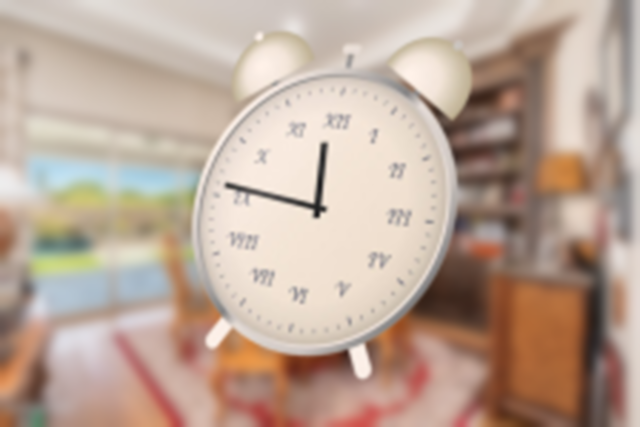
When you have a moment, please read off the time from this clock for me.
11:46
